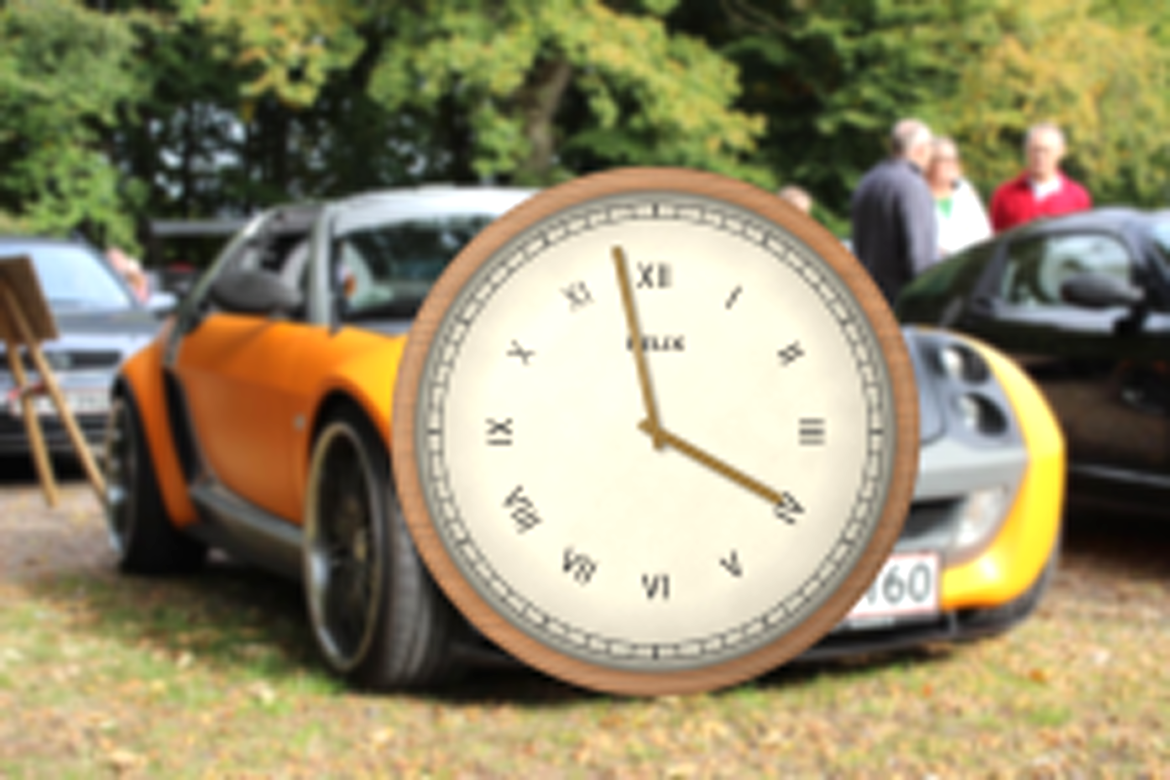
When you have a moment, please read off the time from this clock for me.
3:58
